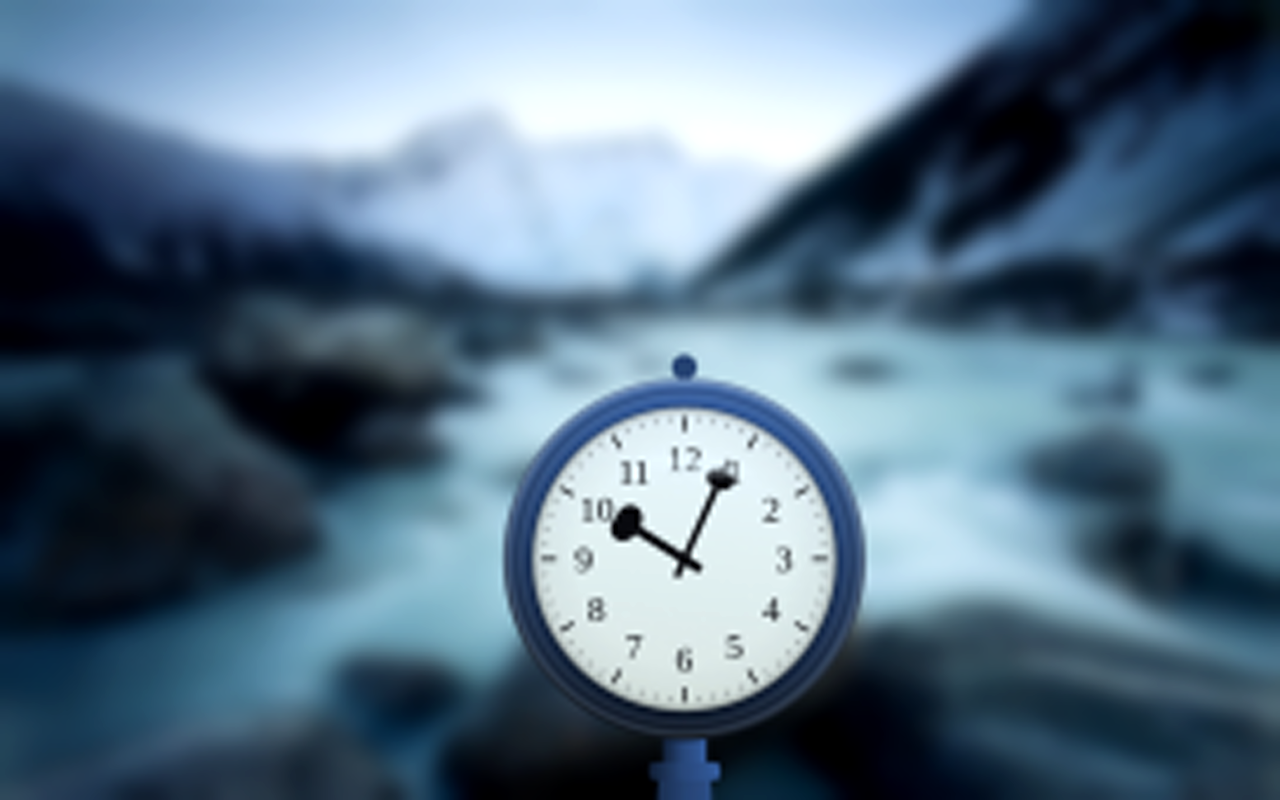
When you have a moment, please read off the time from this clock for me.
10:04
